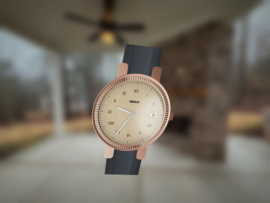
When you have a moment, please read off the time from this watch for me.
9:35
